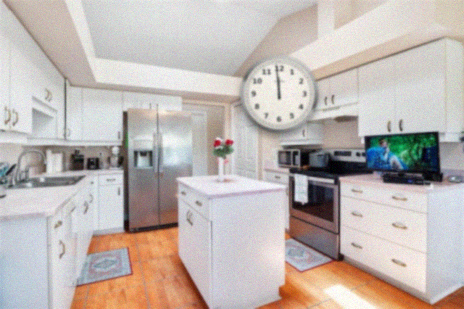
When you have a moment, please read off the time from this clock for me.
11:59
